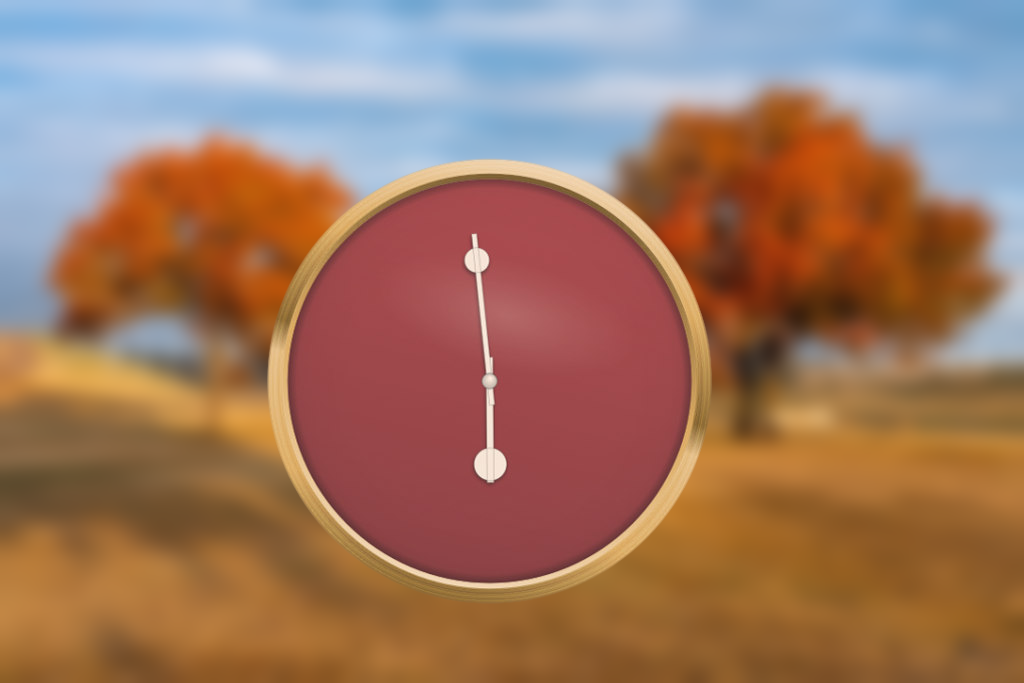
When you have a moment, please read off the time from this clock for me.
5:59
